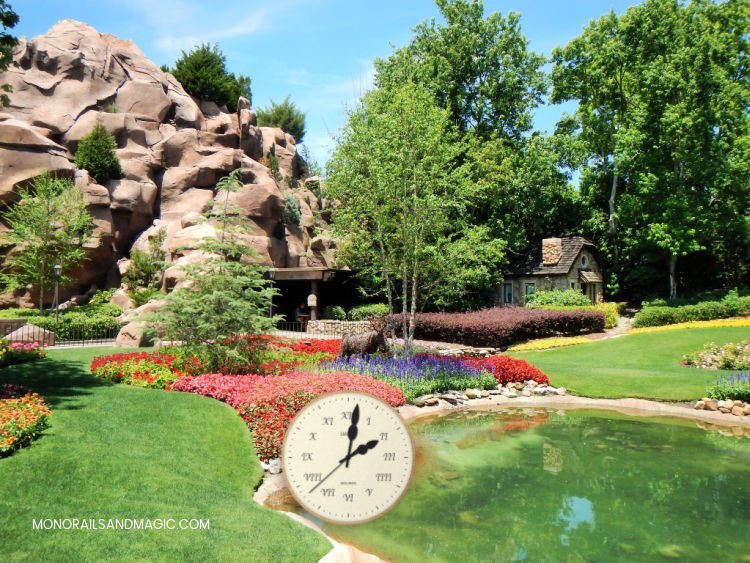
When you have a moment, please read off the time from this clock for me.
2:01:38
